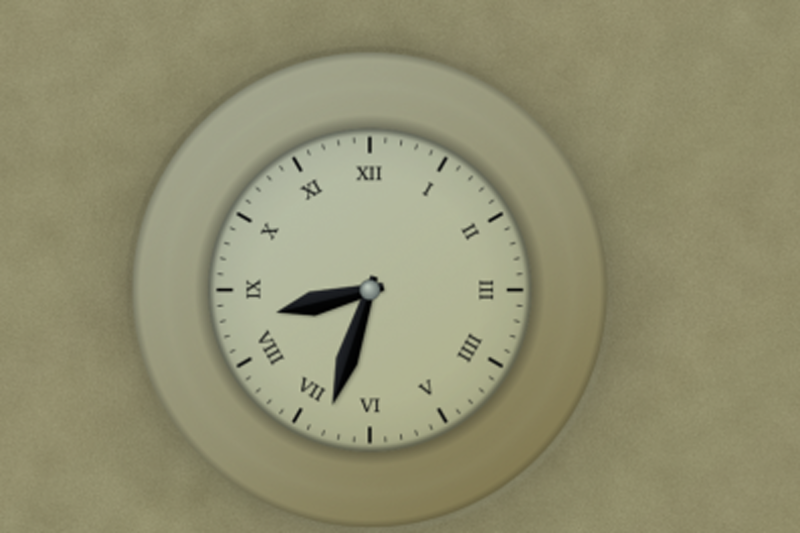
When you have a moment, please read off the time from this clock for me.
8:33
